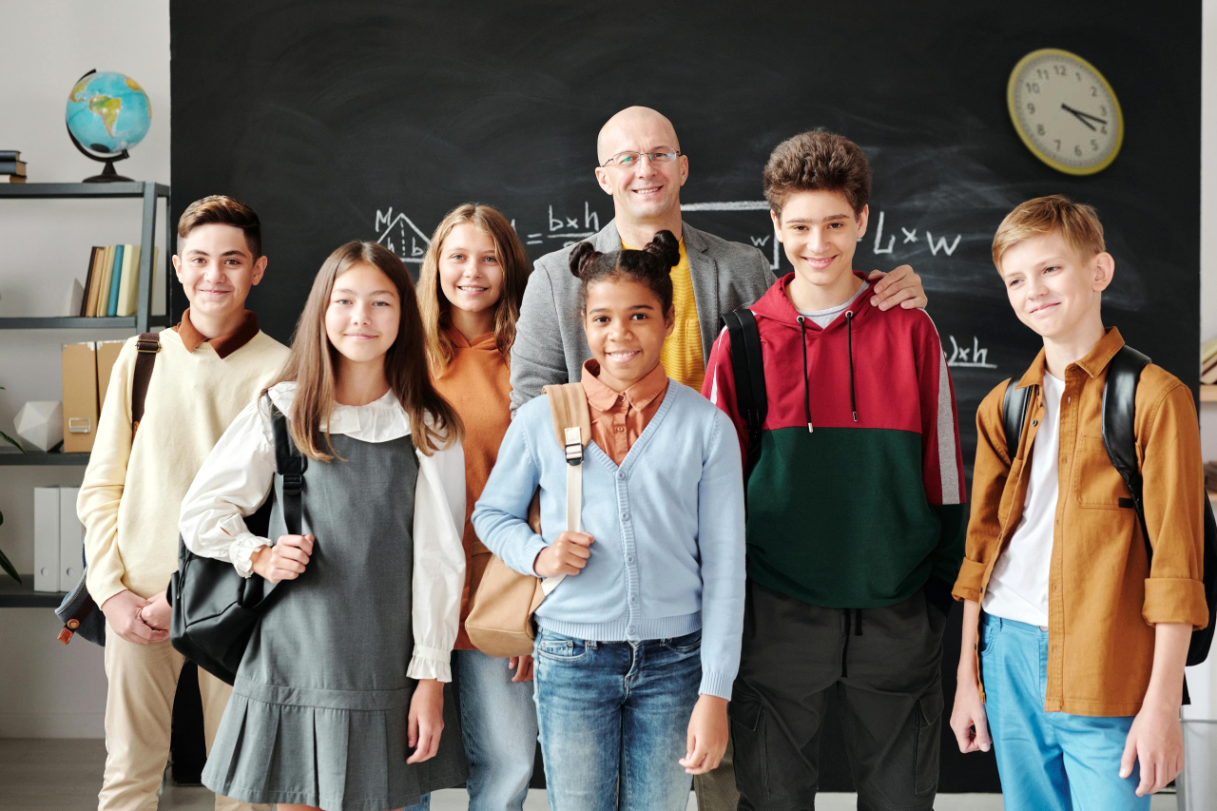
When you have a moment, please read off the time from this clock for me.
4:18
